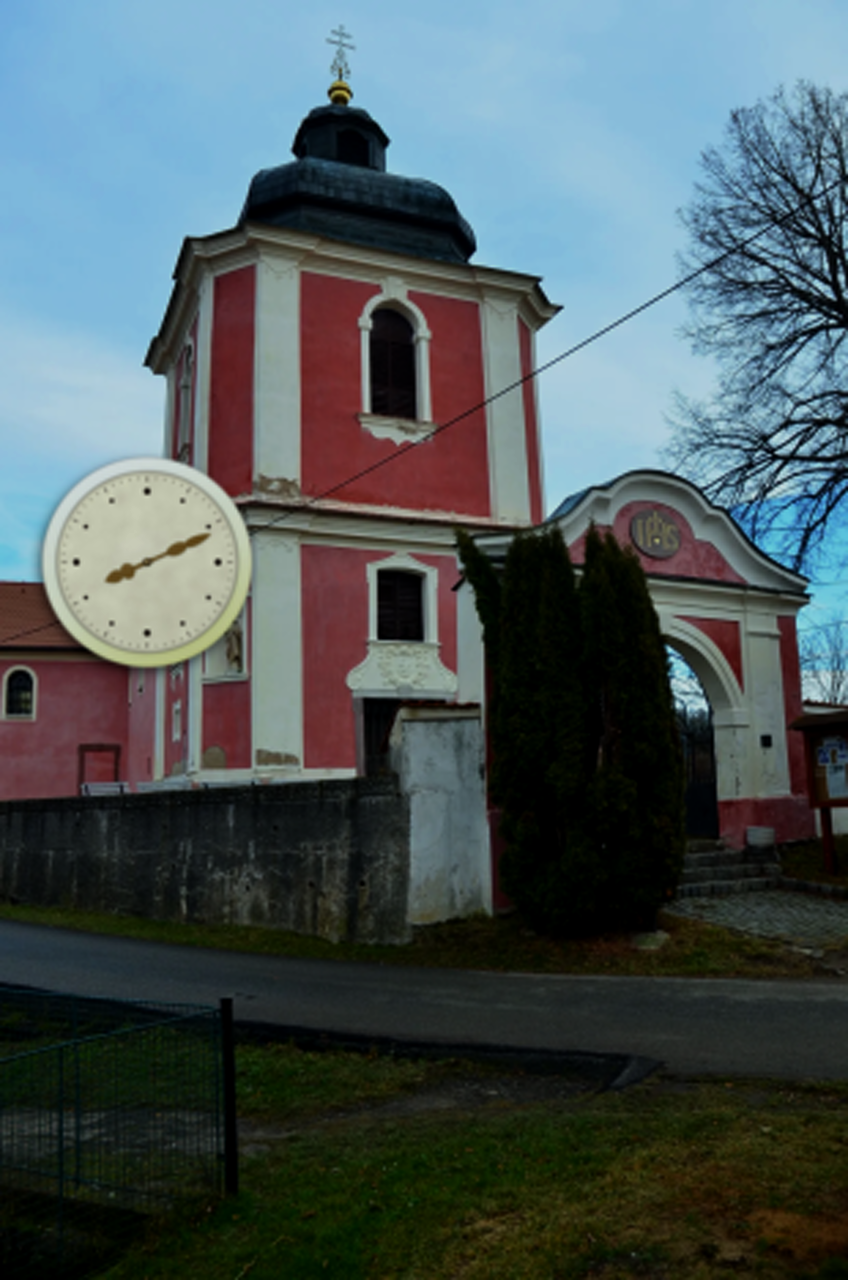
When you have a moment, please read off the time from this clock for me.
8:11
